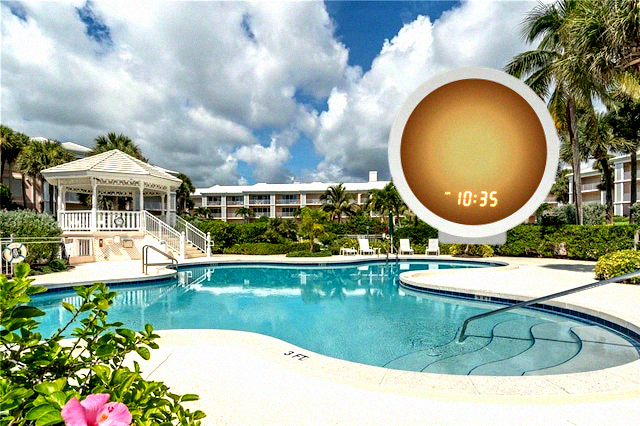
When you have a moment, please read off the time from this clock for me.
10:35
